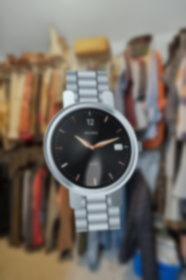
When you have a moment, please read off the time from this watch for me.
10:12
